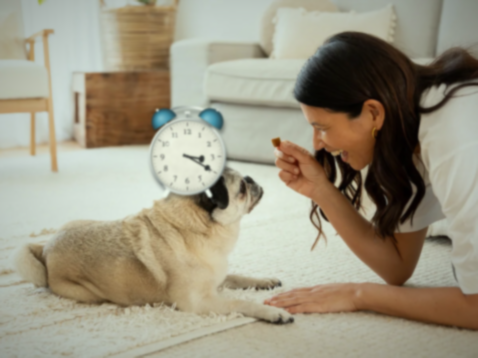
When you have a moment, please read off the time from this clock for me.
3:20
